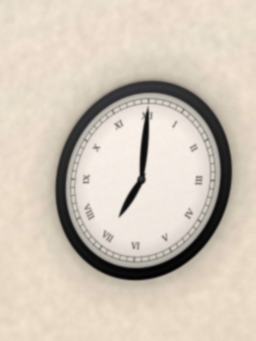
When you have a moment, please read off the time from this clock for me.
7:00
